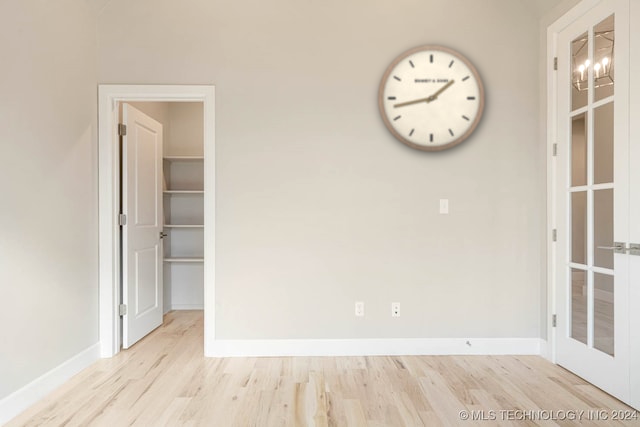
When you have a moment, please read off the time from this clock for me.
1:43
